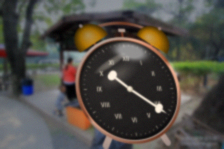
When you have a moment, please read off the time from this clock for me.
10:21
